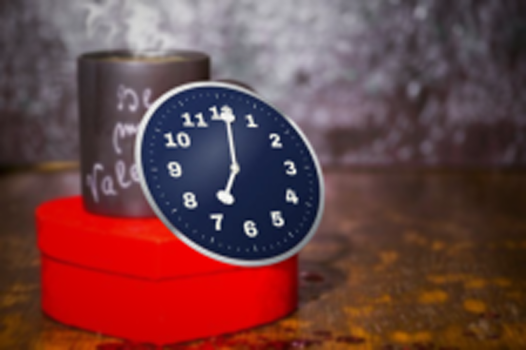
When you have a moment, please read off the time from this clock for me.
7:01
